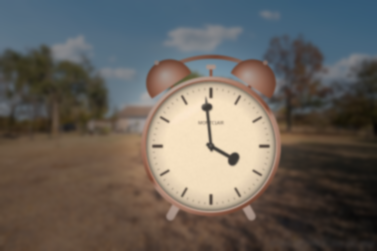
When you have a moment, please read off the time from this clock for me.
3:59
